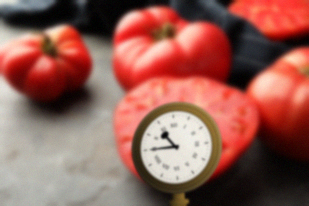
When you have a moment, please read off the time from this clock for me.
10:45
